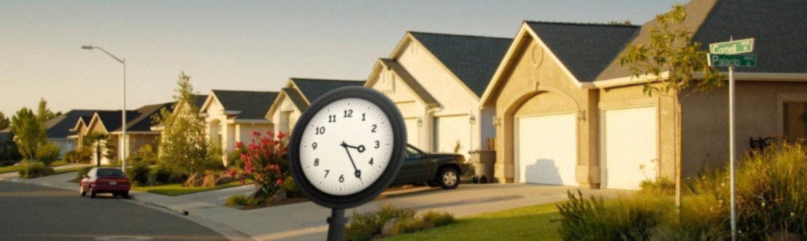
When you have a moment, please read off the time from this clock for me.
3:25
